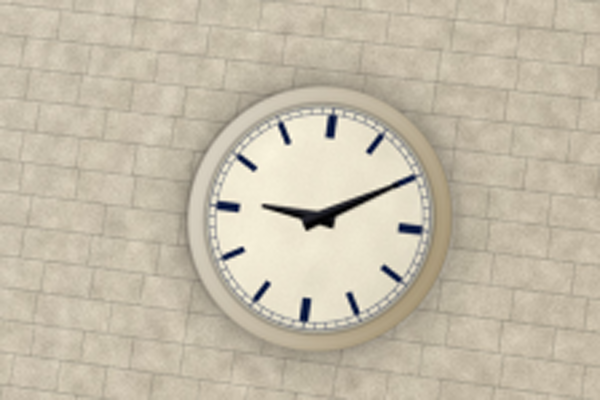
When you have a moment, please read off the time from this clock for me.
9:10
